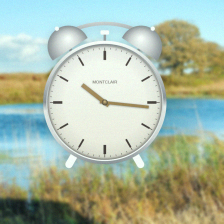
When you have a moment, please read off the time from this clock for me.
10:16
